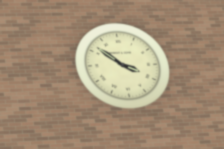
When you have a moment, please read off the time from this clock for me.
3:52
